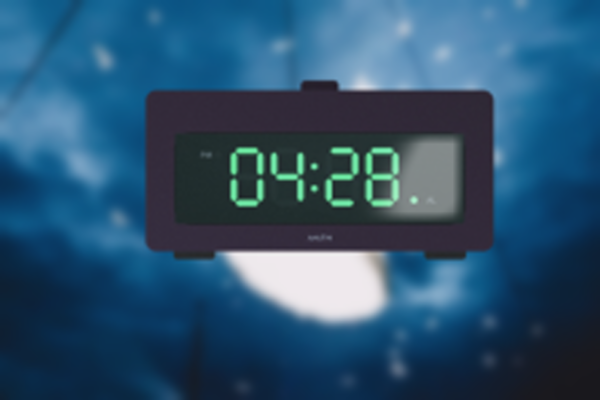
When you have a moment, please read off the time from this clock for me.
4:28
